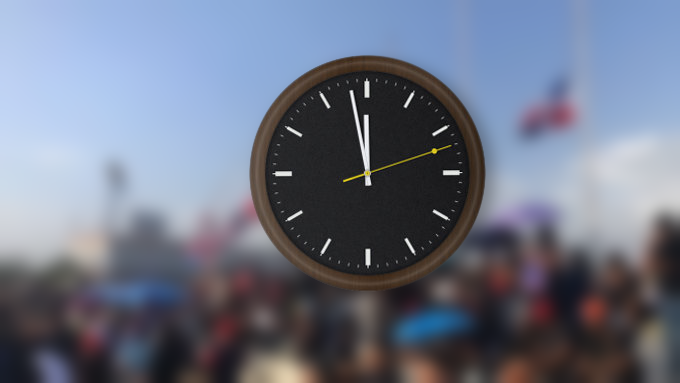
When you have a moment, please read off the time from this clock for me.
11:58:12
